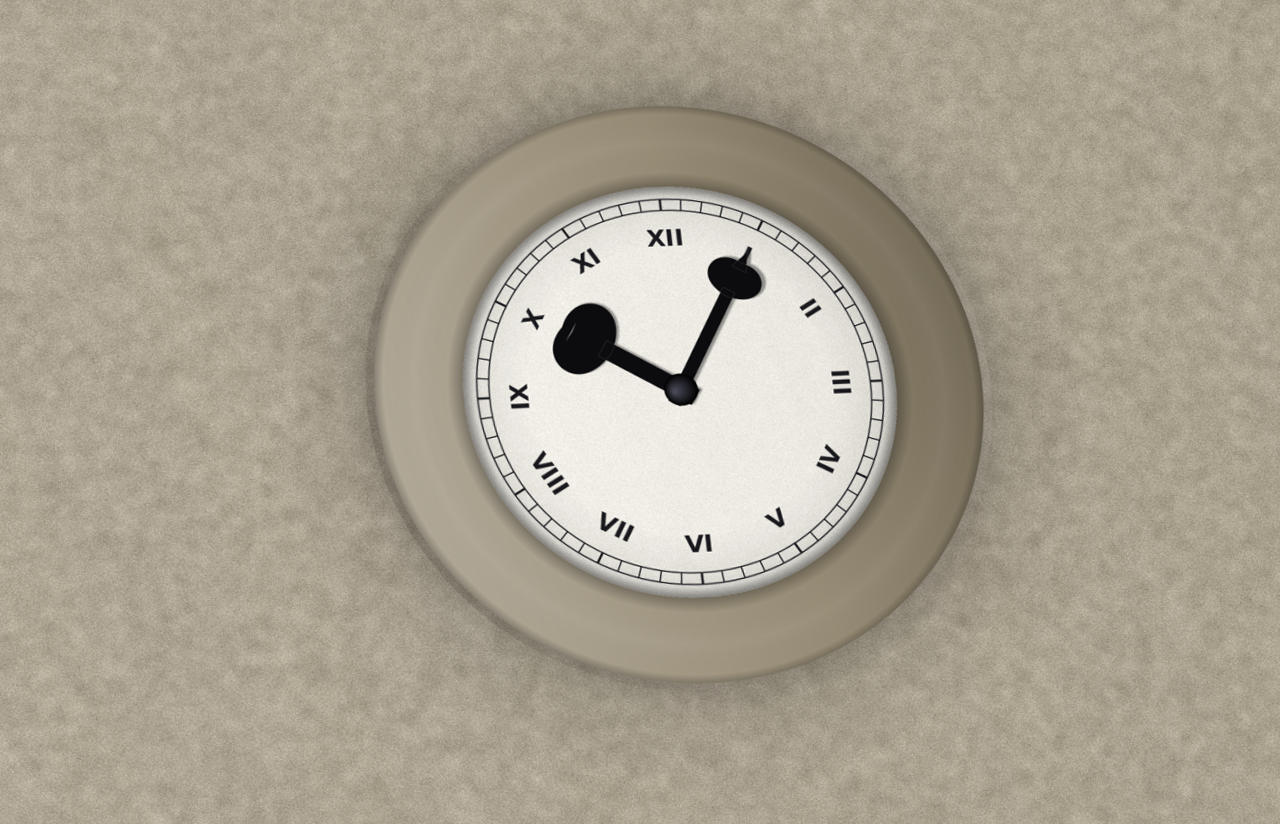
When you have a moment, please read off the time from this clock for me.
10:05
